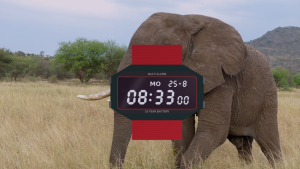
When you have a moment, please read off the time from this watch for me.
8:33:00
